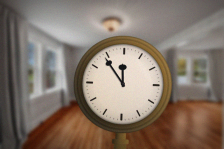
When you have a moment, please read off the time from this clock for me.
11:54
